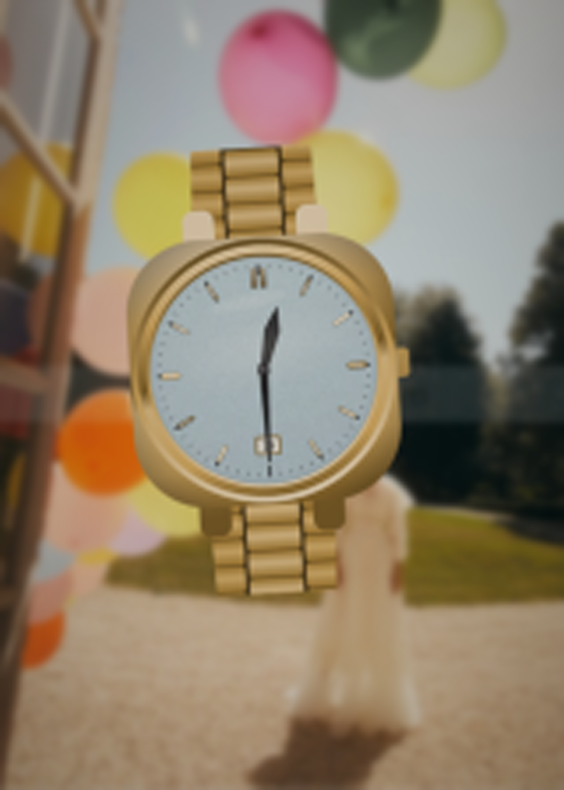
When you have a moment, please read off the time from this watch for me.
12:30
